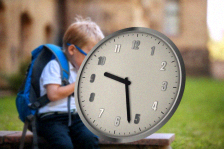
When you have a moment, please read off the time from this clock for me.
9:27
